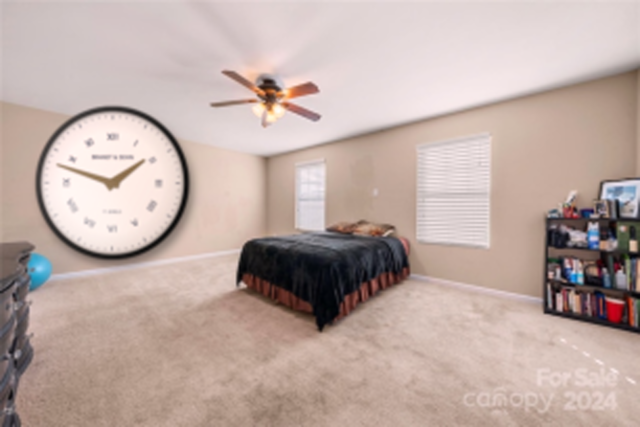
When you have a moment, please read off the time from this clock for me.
1:48
